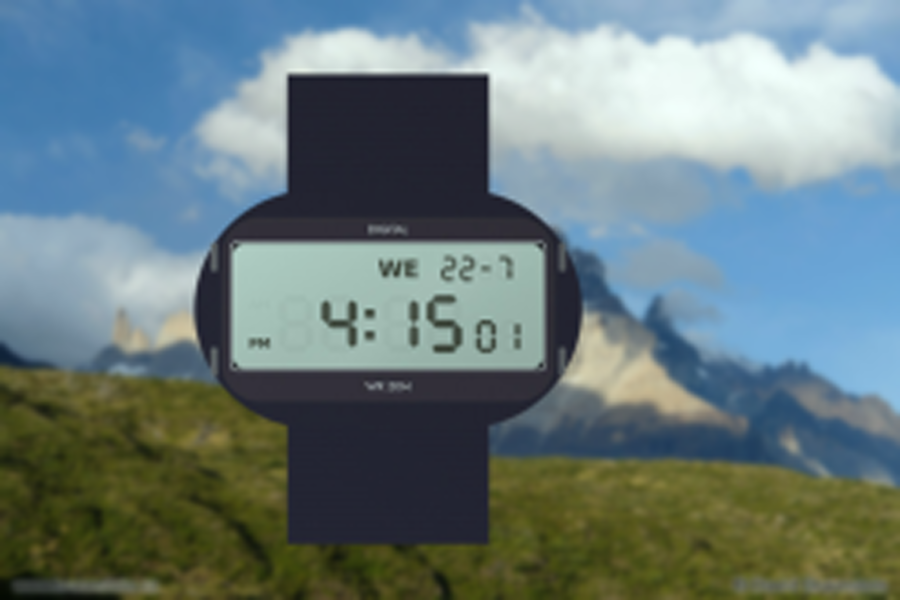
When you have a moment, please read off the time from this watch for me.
4:15:01
